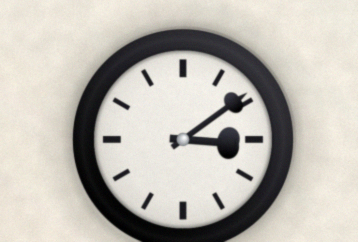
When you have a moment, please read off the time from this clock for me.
3:09
